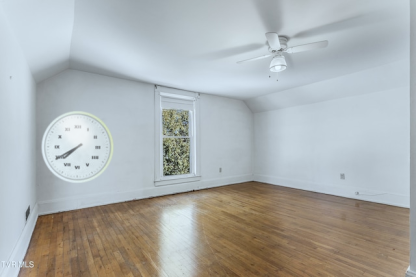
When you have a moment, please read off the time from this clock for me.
7:40
